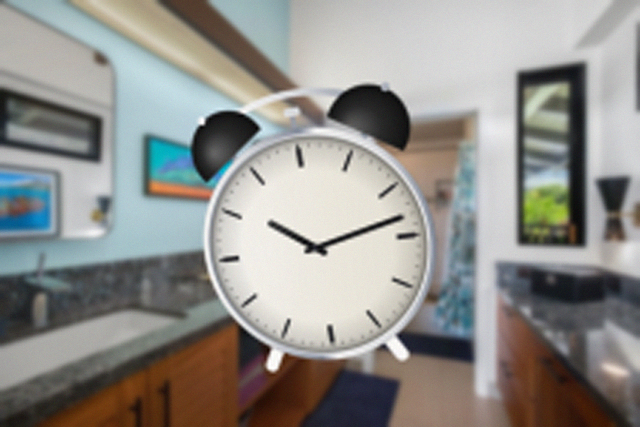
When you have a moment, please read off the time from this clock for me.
10:13
